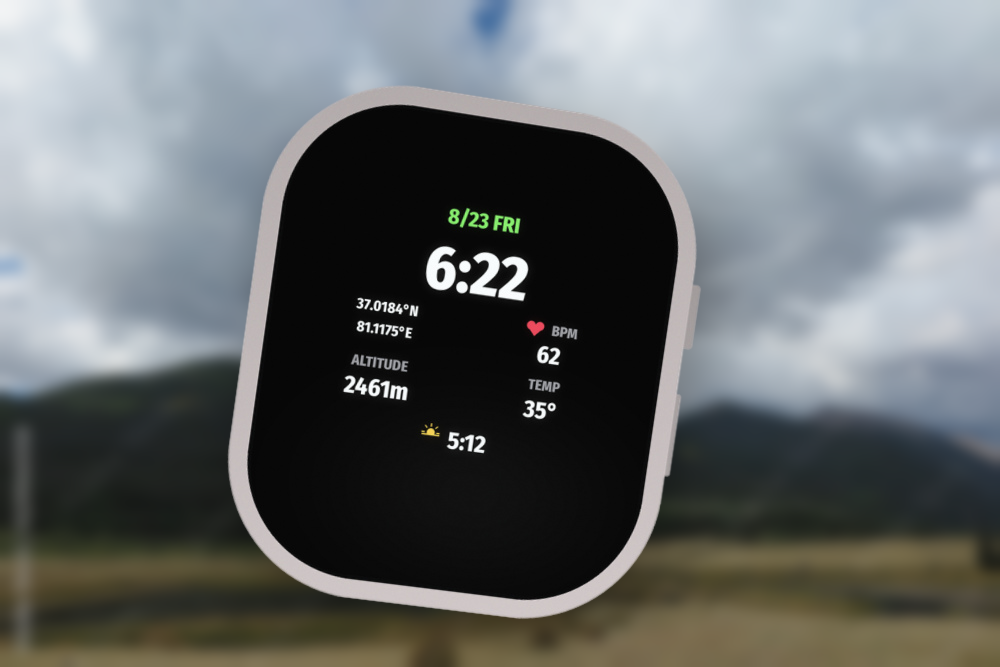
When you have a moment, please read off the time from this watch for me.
6:22
